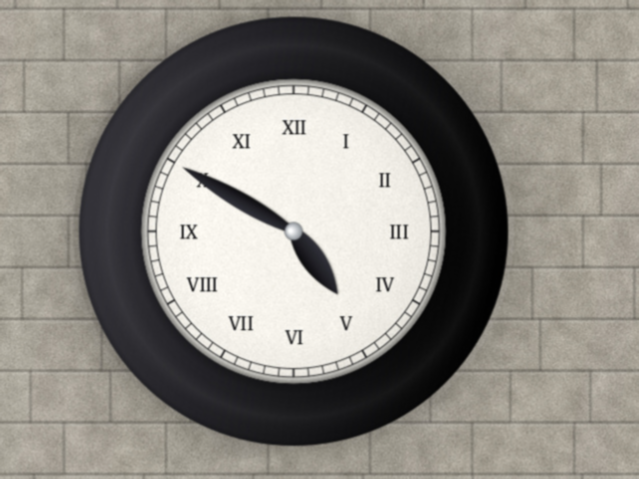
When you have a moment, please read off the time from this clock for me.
4:50
